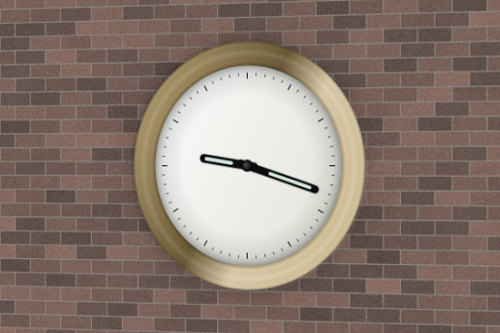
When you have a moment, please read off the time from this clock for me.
9:18
